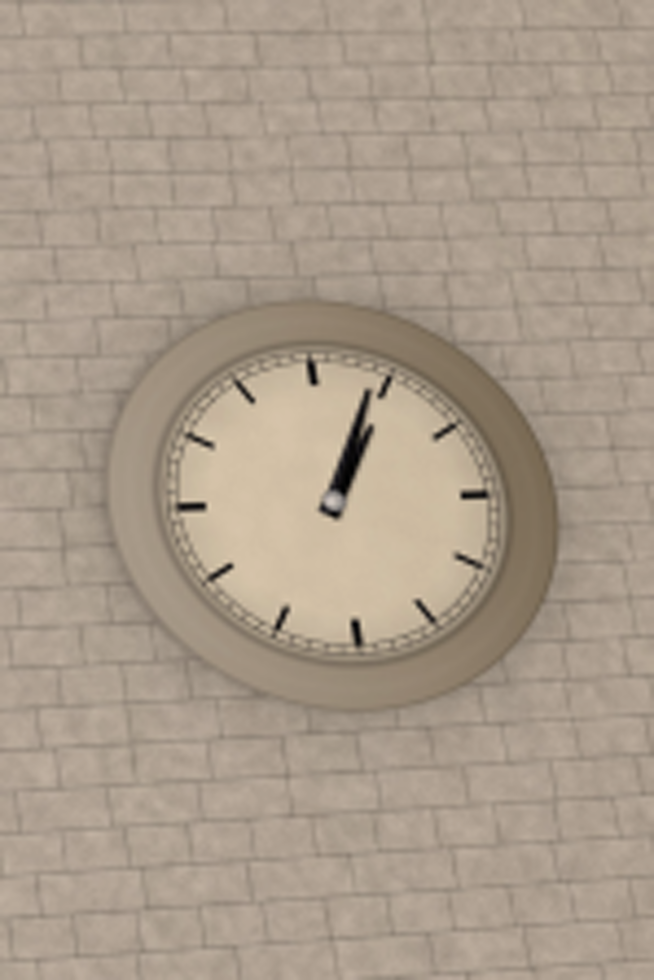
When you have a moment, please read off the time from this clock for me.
1:04
